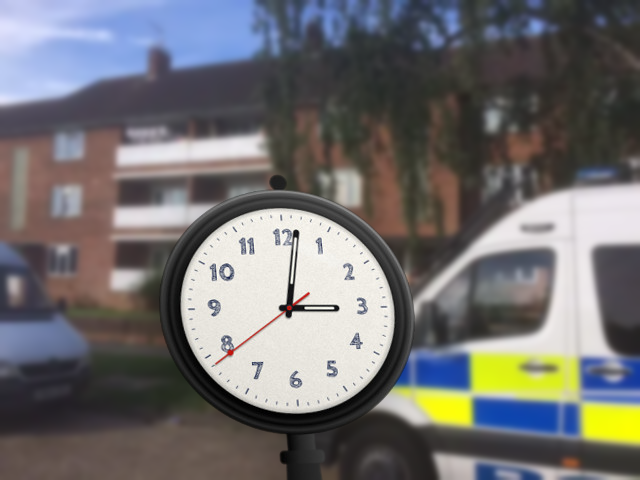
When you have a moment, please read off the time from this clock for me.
3:01:39
